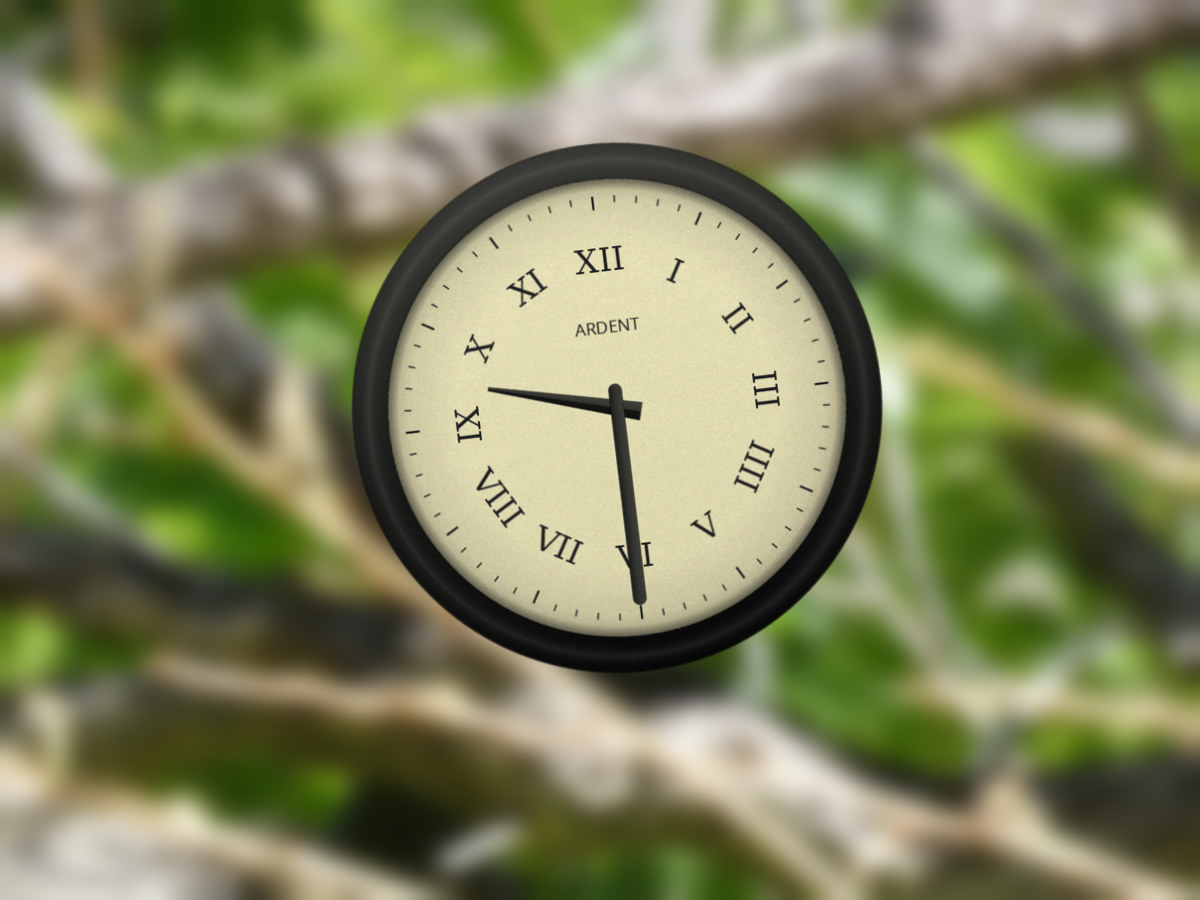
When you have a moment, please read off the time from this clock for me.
9:30
